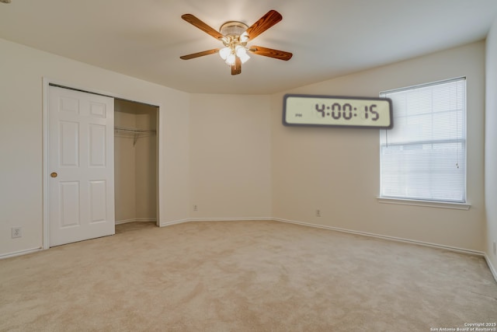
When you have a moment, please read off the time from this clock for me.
4:00:15
